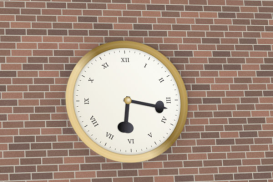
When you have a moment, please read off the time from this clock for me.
6:17
